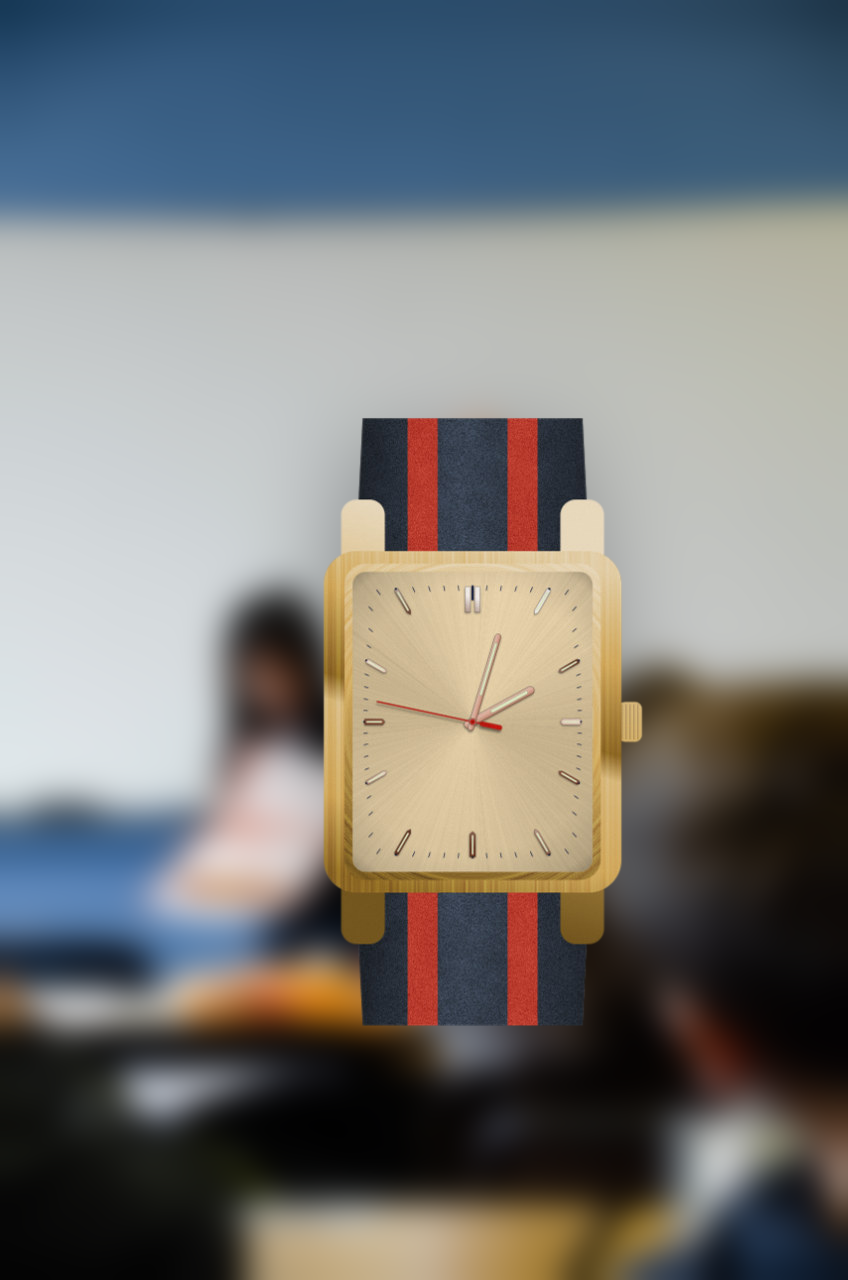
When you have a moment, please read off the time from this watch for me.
2:02:47
